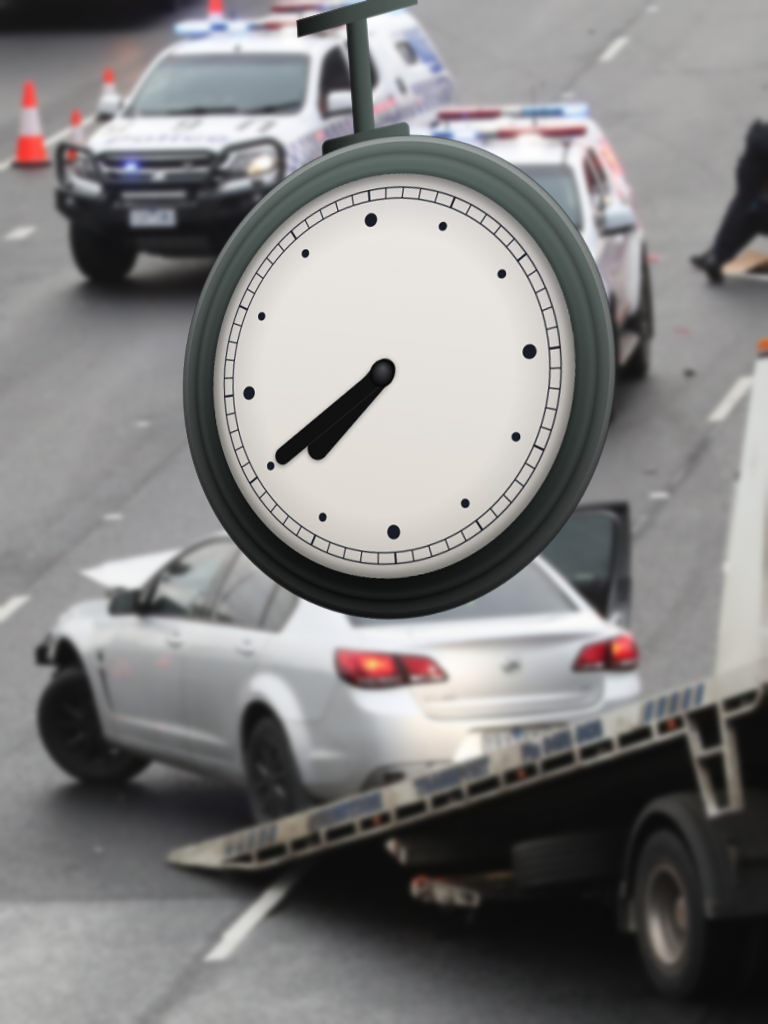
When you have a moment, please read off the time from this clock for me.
7:40
